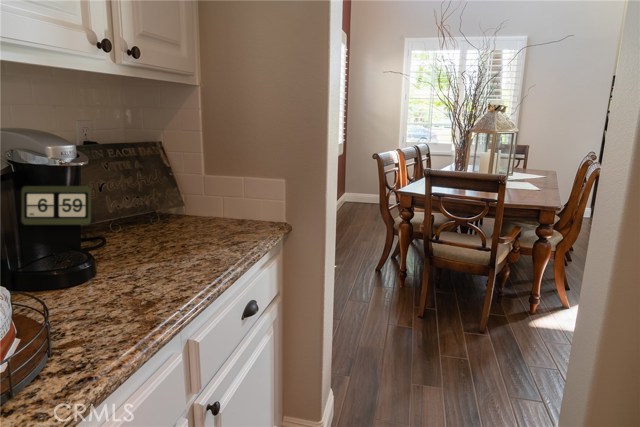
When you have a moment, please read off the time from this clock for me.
6:59
